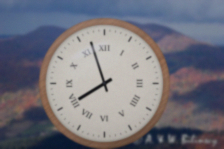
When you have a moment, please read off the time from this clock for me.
7:57
